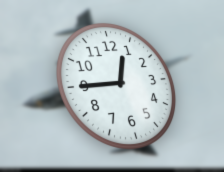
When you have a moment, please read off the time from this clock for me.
12:45
